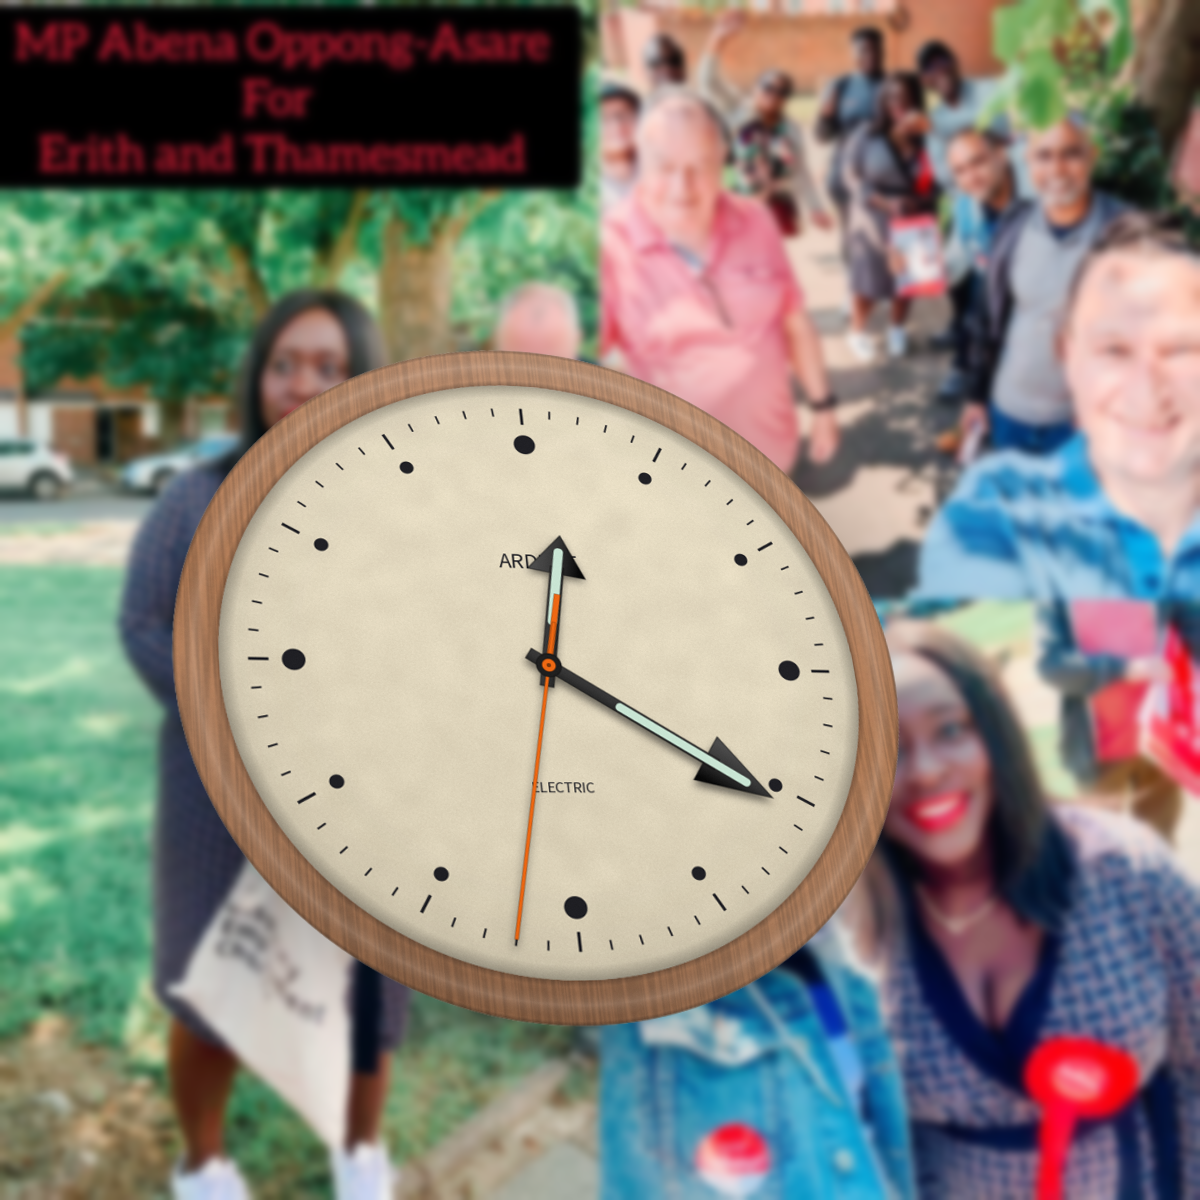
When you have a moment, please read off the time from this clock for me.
12:20:32
